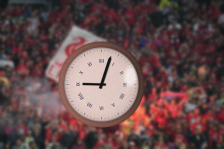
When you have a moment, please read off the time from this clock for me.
9:03
